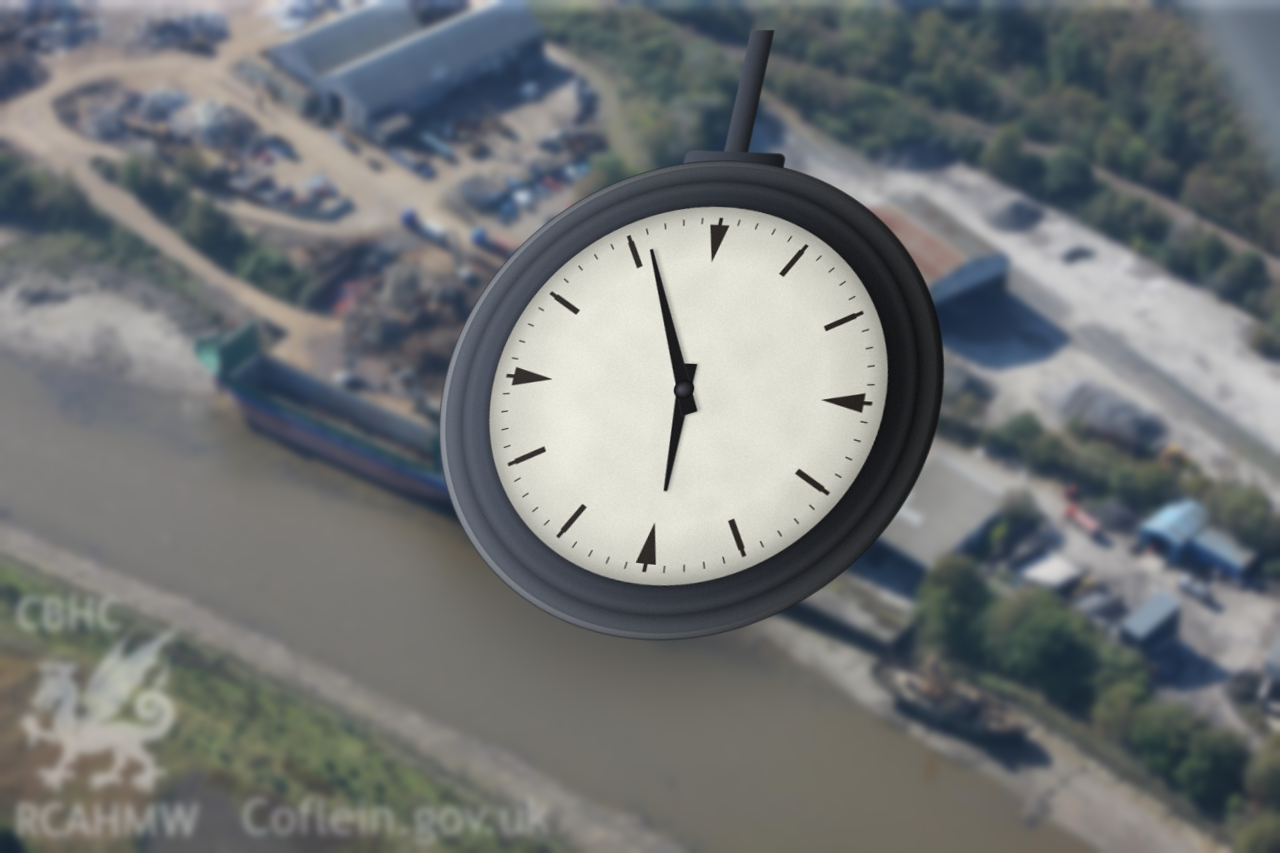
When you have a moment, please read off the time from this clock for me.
5:56
